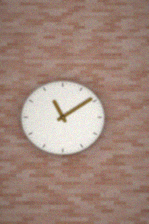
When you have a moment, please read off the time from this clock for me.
11:09
